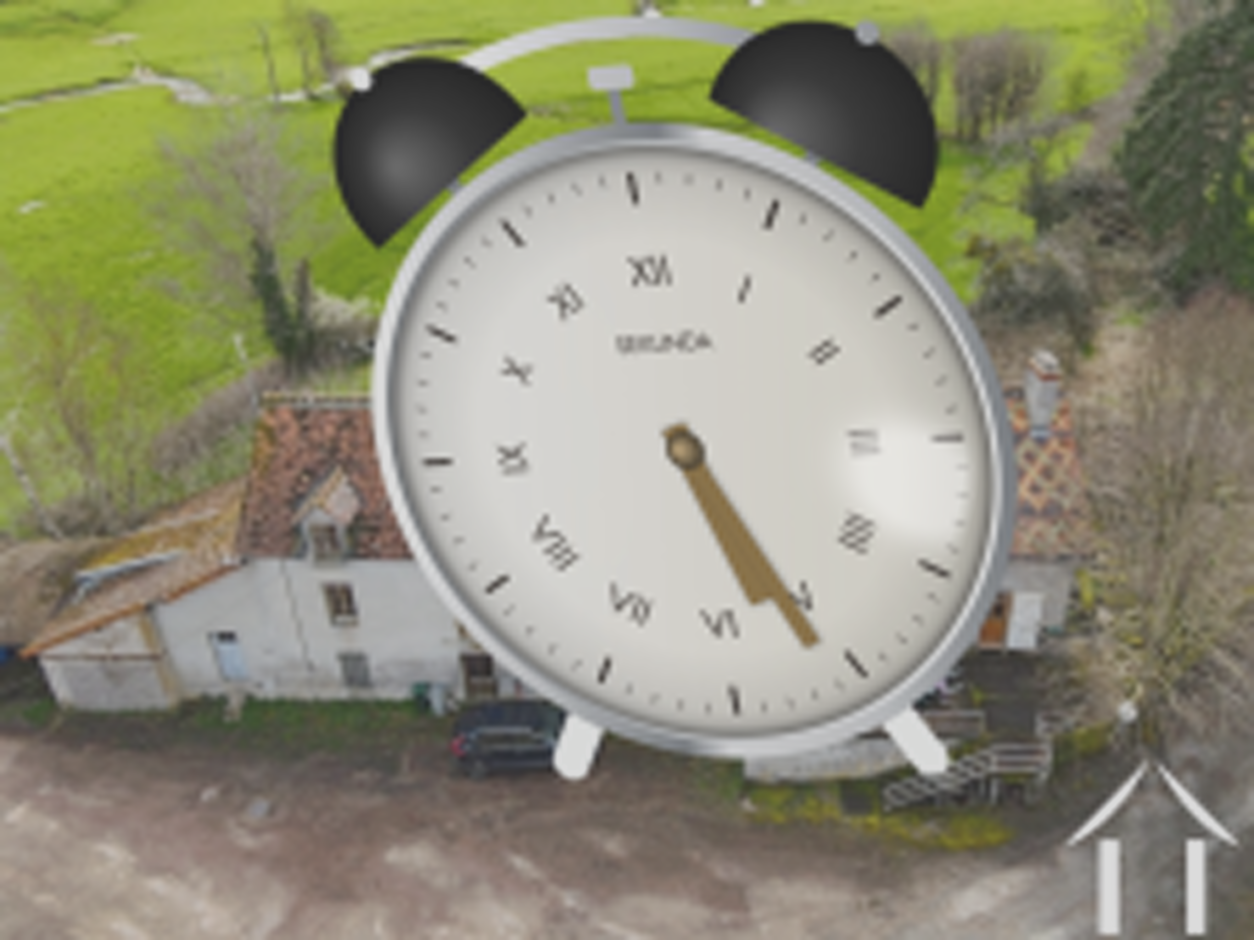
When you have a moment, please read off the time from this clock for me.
5:26
